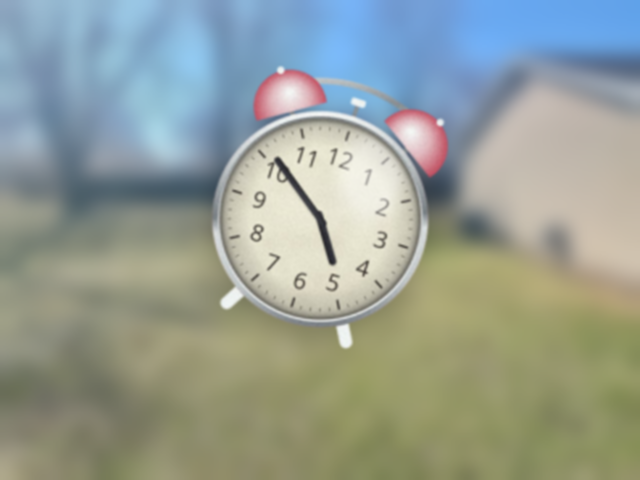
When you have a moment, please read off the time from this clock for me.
4:51
